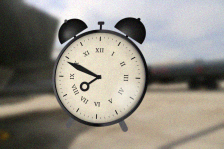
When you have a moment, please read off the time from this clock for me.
7:49
